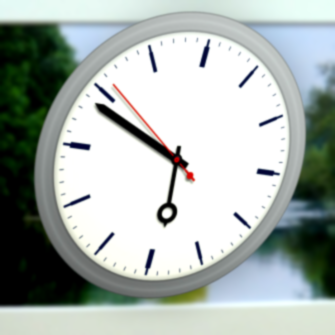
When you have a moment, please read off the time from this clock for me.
5:48:51
